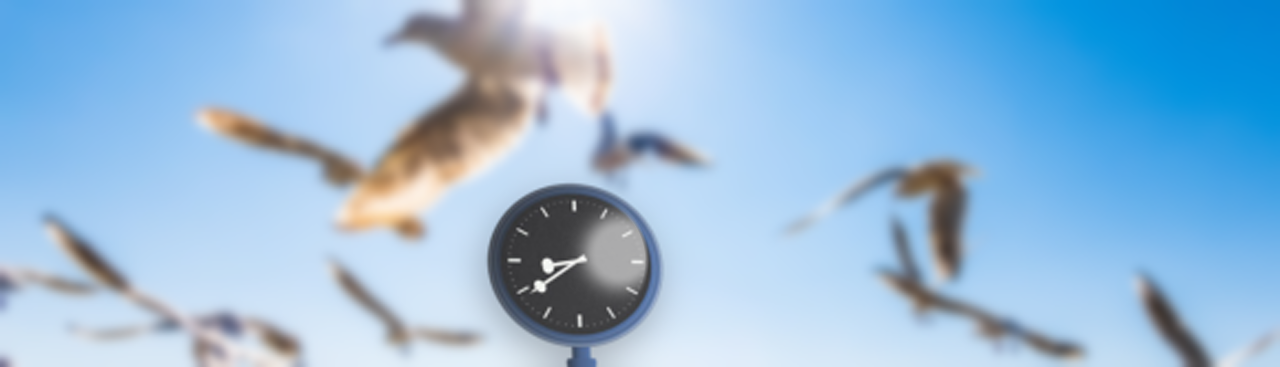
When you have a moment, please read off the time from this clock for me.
8:39
